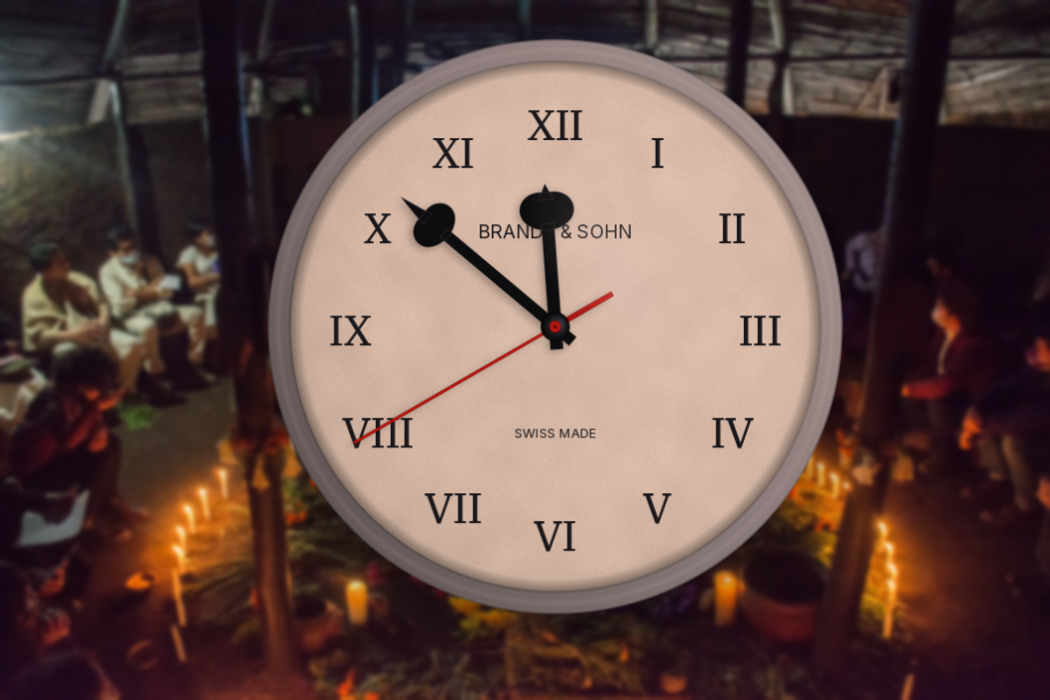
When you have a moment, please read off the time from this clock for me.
11:51:40
